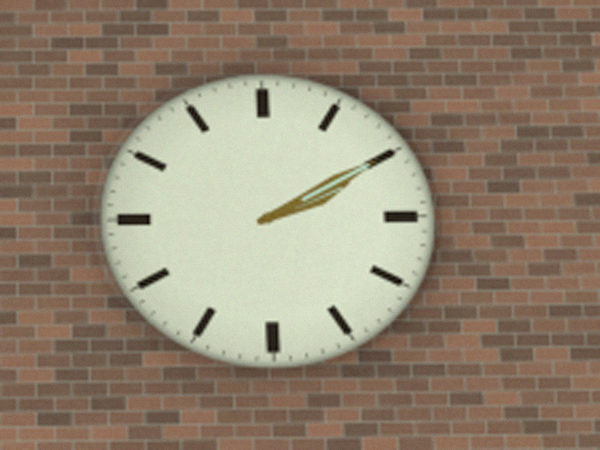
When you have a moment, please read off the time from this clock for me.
2:10
